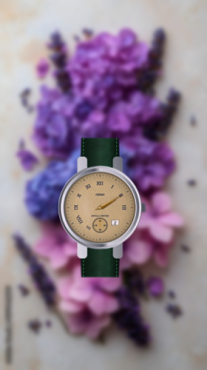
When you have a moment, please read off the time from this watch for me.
2:10
